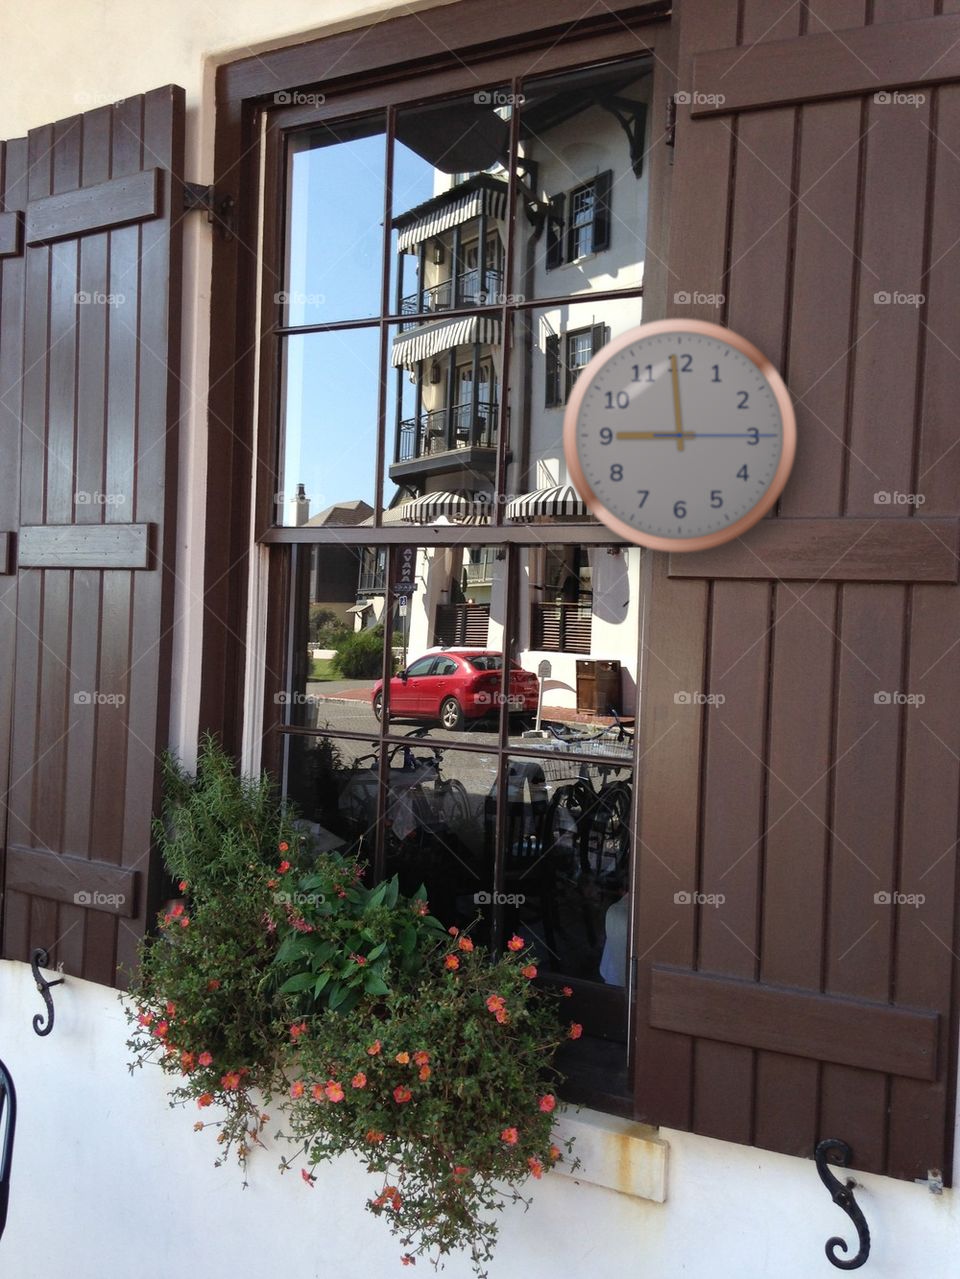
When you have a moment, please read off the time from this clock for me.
8:59:15
